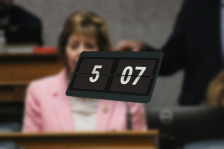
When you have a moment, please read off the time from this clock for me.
5:07
